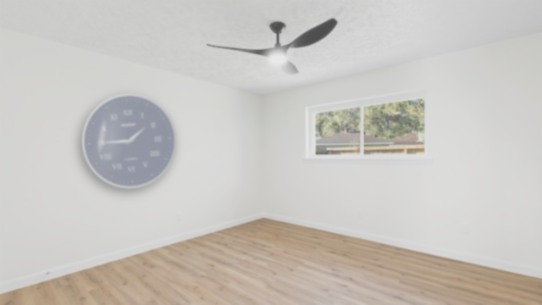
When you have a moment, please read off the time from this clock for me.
1:45
